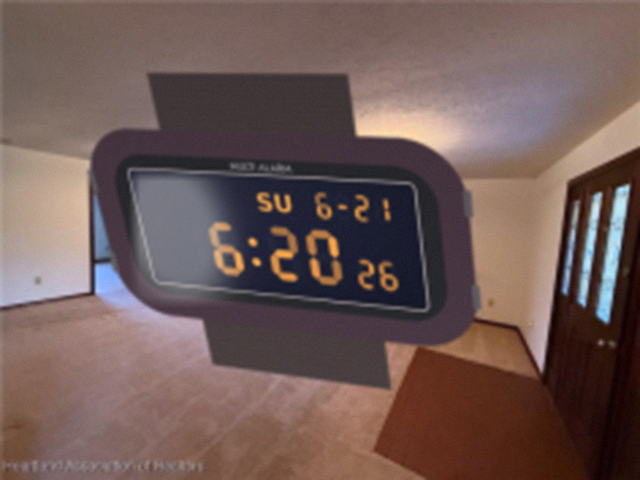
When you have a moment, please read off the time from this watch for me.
6:20:26
